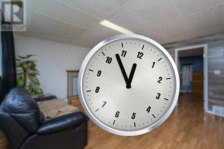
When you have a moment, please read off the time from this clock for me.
11:53
